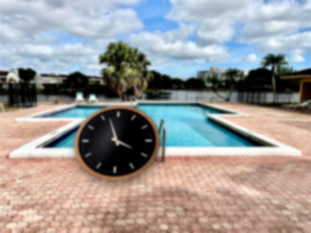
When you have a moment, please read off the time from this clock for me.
3:57
